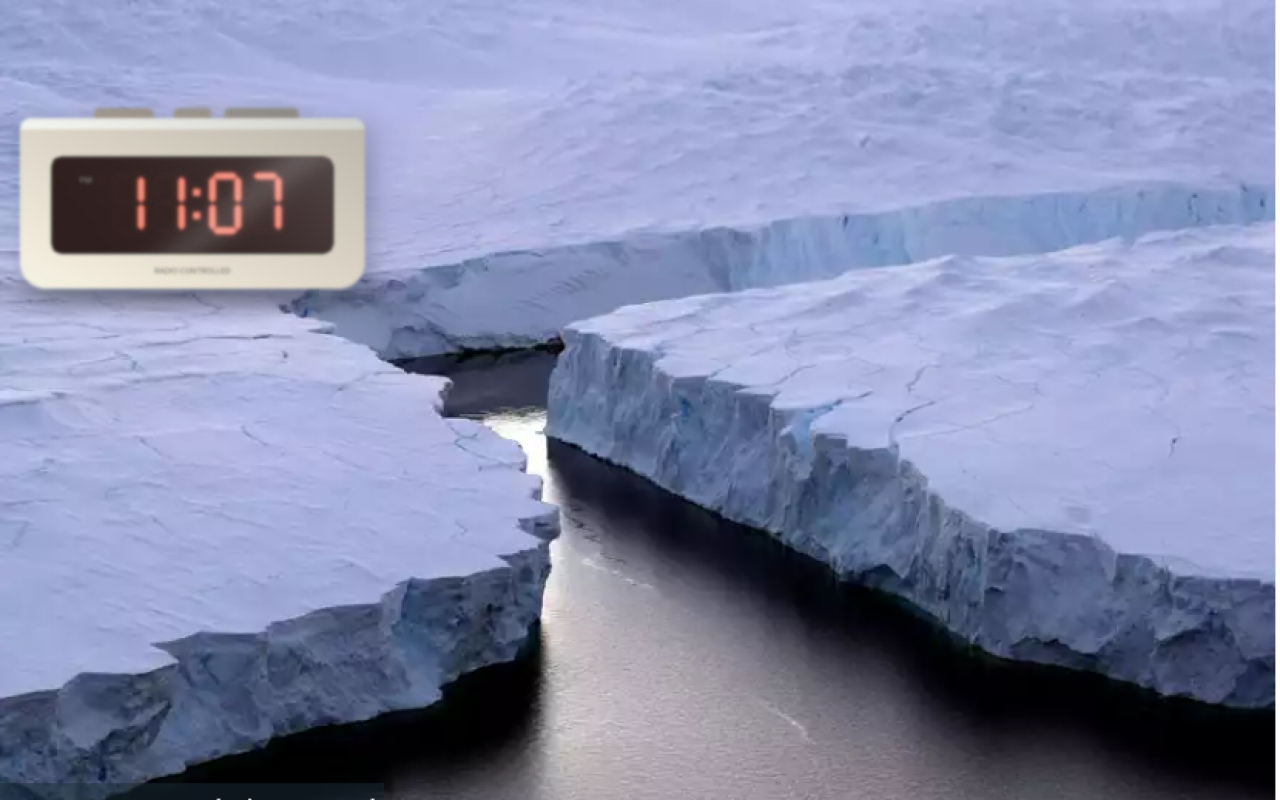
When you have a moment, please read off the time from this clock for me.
11:07
